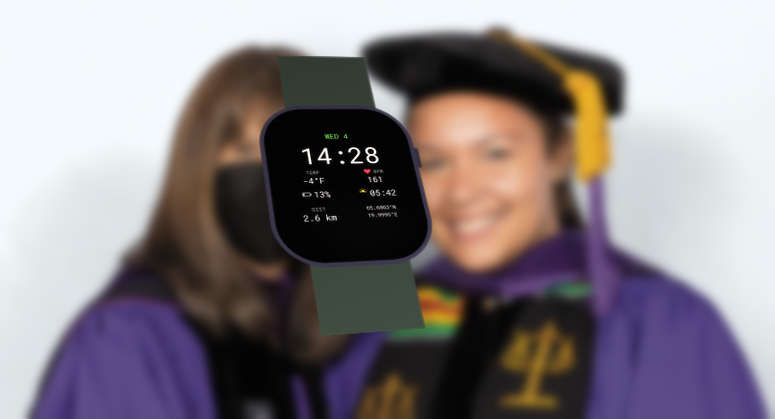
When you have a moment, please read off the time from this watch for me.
14:28
